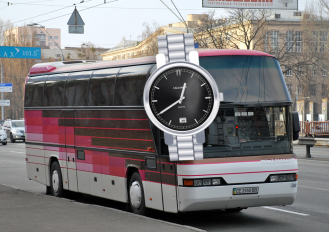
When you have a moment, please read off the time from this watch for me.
12:40
